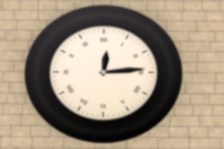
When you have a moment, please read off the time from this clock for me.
12:14
